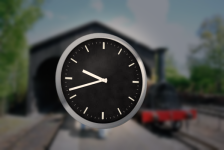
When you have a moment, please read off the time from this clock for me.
9:42
